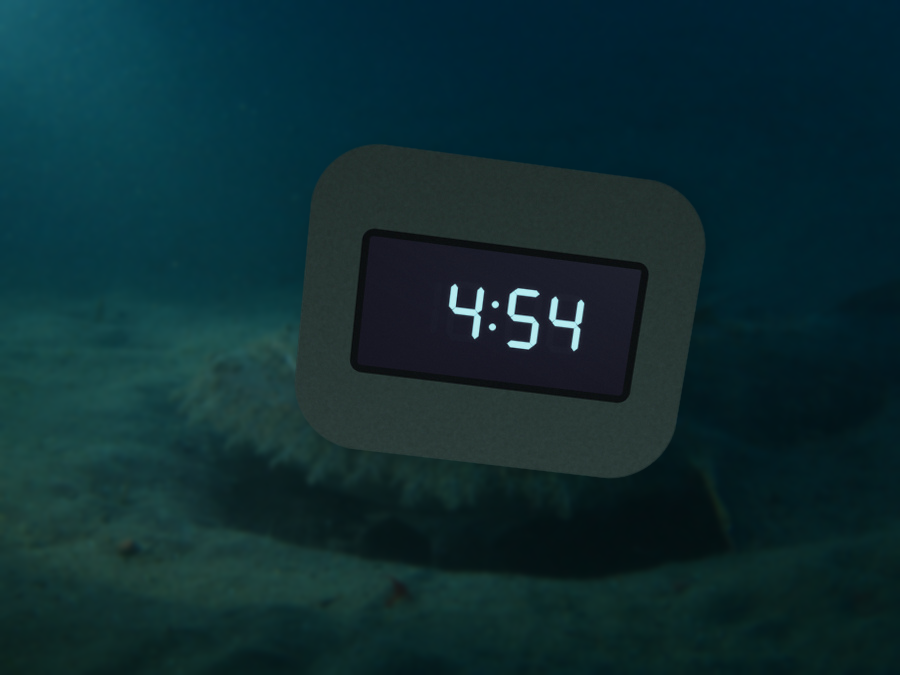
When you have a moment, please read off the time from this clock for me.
4:54
